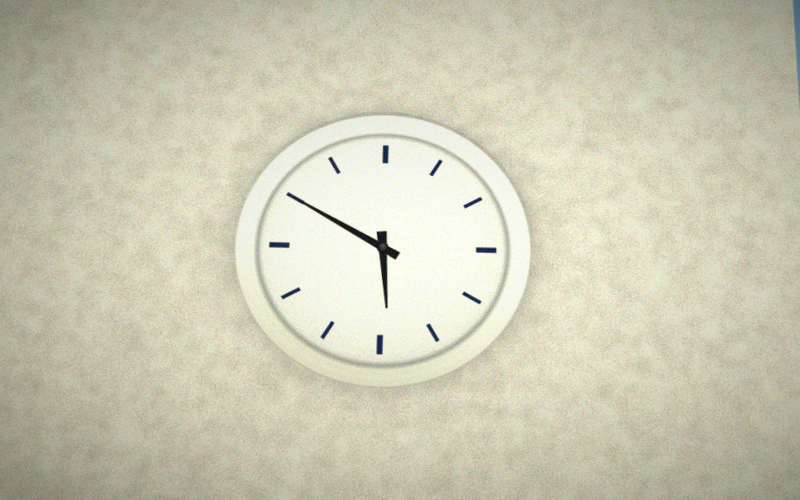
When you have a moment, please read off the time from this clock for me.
5:50
